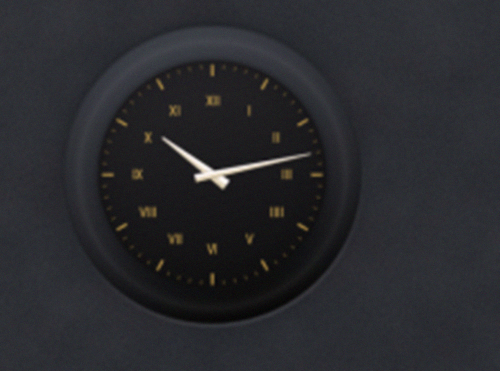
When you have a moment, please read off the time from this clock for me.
10:13
